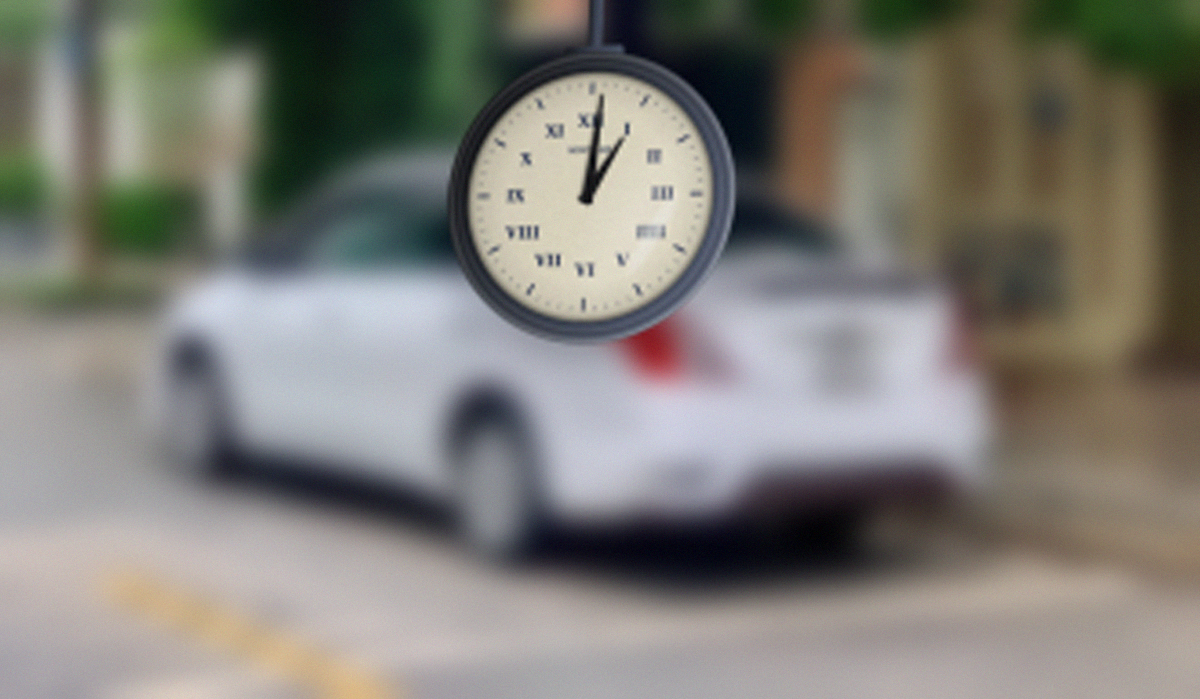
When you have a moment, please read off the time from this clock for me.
1:01
